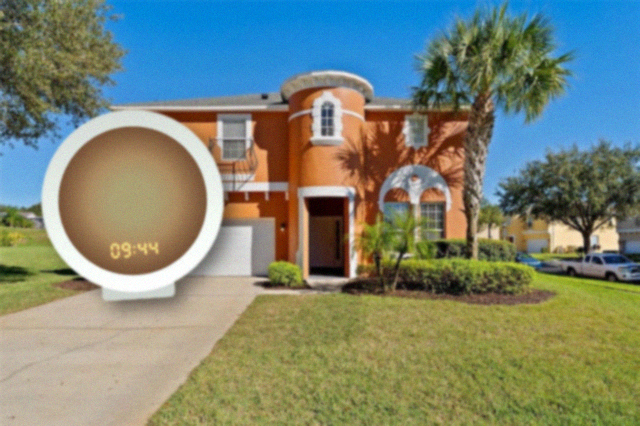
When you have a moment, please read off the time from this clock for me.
9:44
